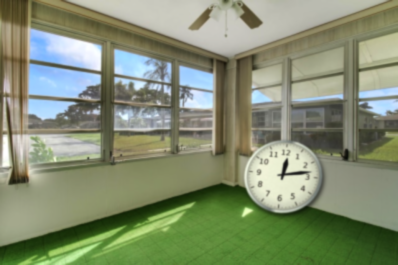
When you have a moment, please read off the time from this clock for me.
12:13
